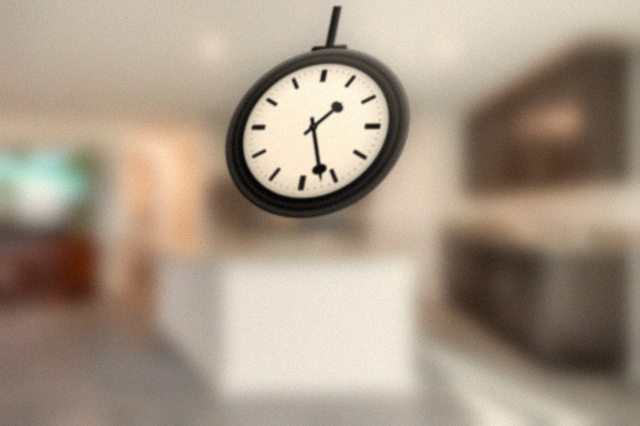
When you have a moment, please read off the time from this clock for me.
1:27
